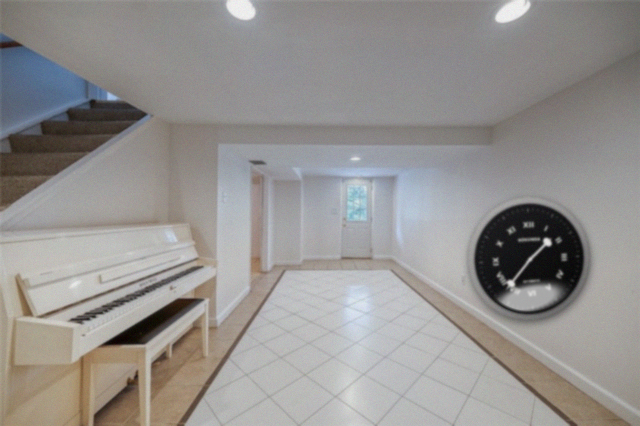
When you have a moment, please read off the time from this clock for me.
1:37
